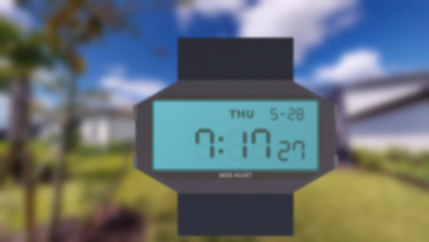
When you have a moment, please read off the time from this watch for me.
7:17:27
